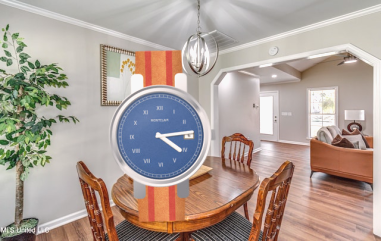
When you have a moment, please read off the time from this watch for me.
4:14
